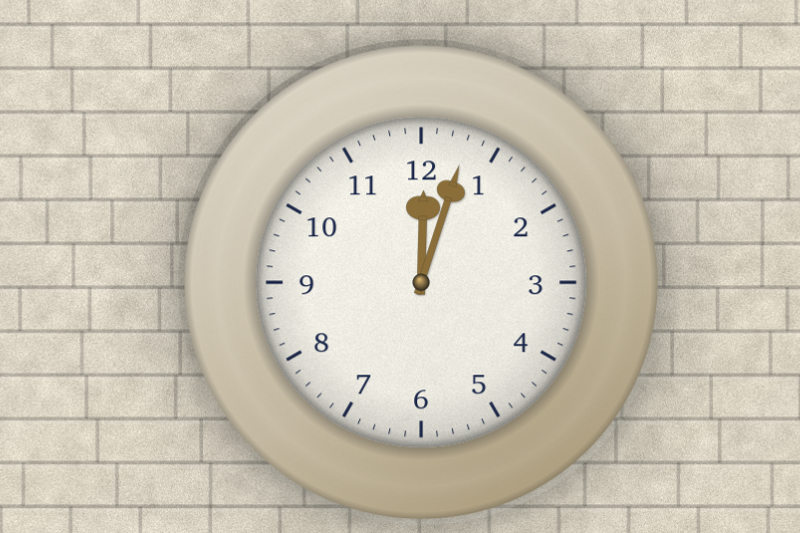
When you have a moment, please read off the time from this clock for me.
12:03
